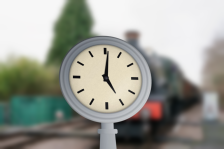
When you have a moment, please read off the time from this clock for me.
5:01
